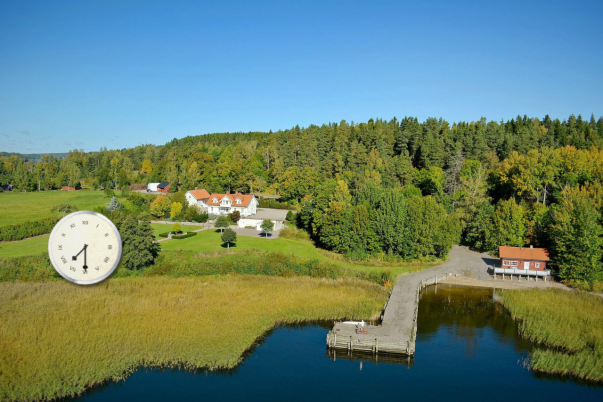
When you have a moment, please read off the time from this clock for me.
7:30
